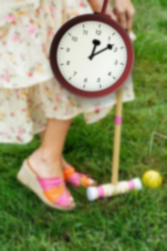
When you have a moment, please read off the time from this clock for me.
12:08
